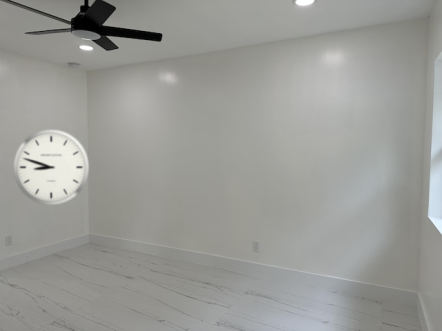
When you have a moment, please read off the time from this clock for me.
8:48
